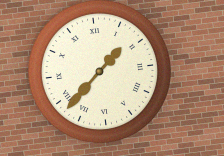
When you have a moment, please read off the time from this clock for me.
1:38
